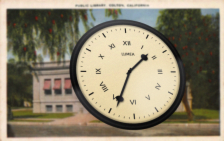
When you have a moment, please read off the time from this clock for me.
1:34
